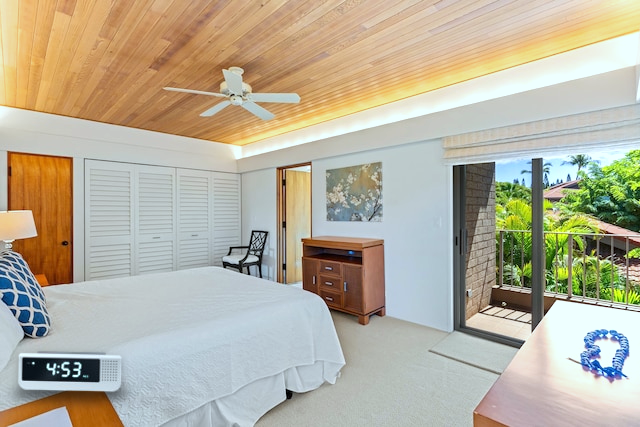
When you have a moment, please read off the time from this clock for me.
4:53
